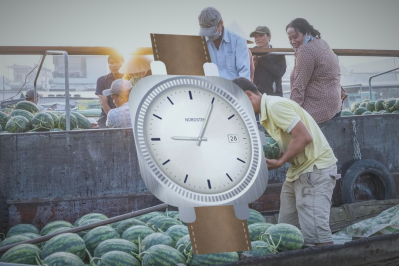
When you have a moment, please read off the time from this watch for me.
9:05
